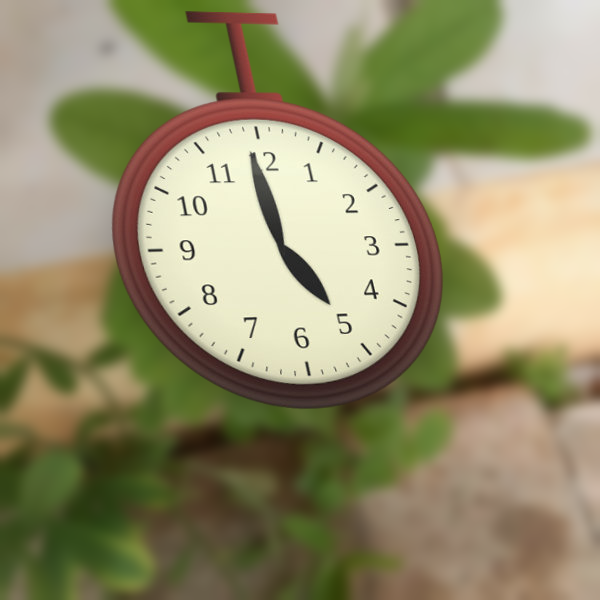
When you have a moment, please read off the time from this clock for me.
4:59
